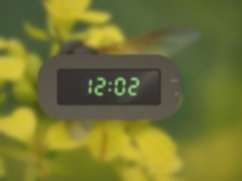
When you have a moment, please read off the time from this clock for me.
12:02
